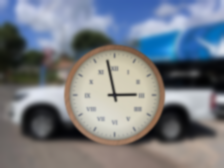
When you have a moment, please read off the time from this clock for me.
2:58
